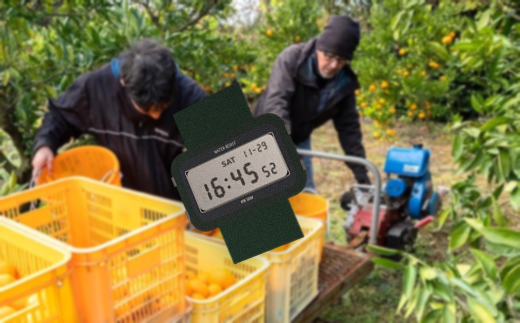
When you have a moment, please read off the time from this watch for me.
16:45:52
